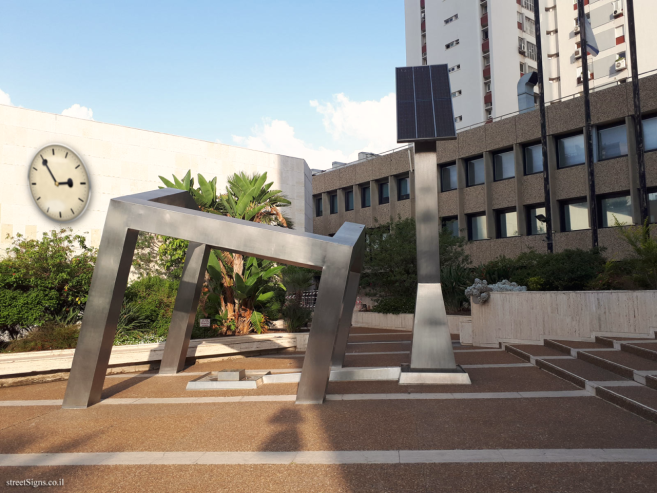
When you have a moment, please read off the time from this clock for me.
2:55
